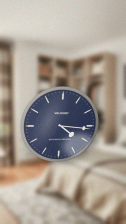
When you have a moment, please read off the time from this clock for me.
4:16
